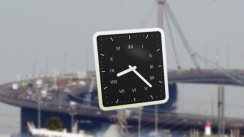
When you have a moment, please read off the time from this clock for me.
8:23
